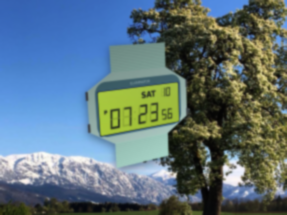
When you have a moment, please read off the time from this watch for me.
7:23
